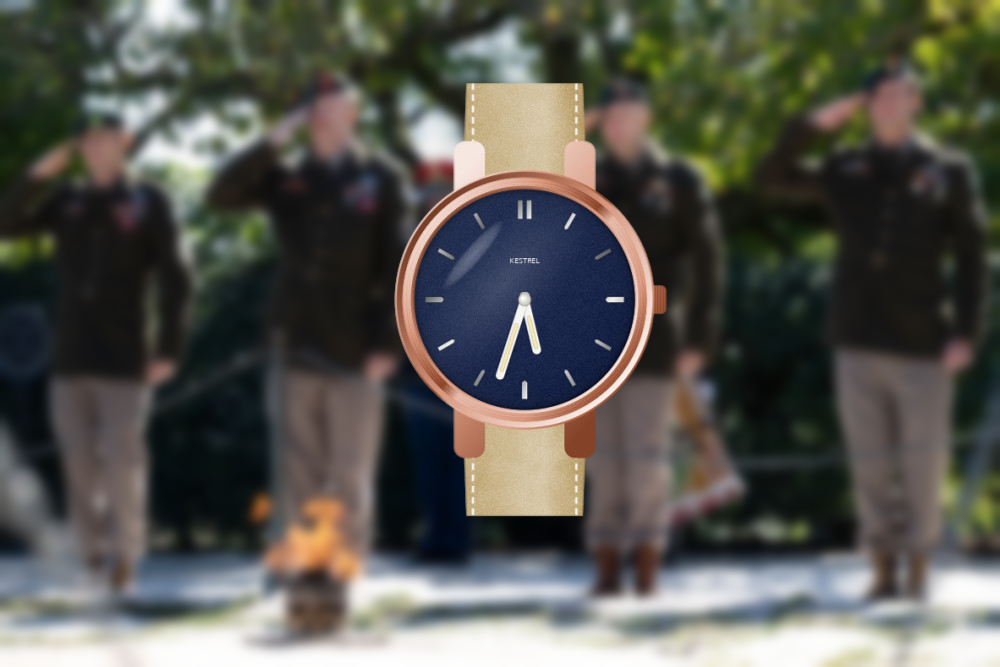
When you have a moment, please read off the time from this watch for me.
5:33
